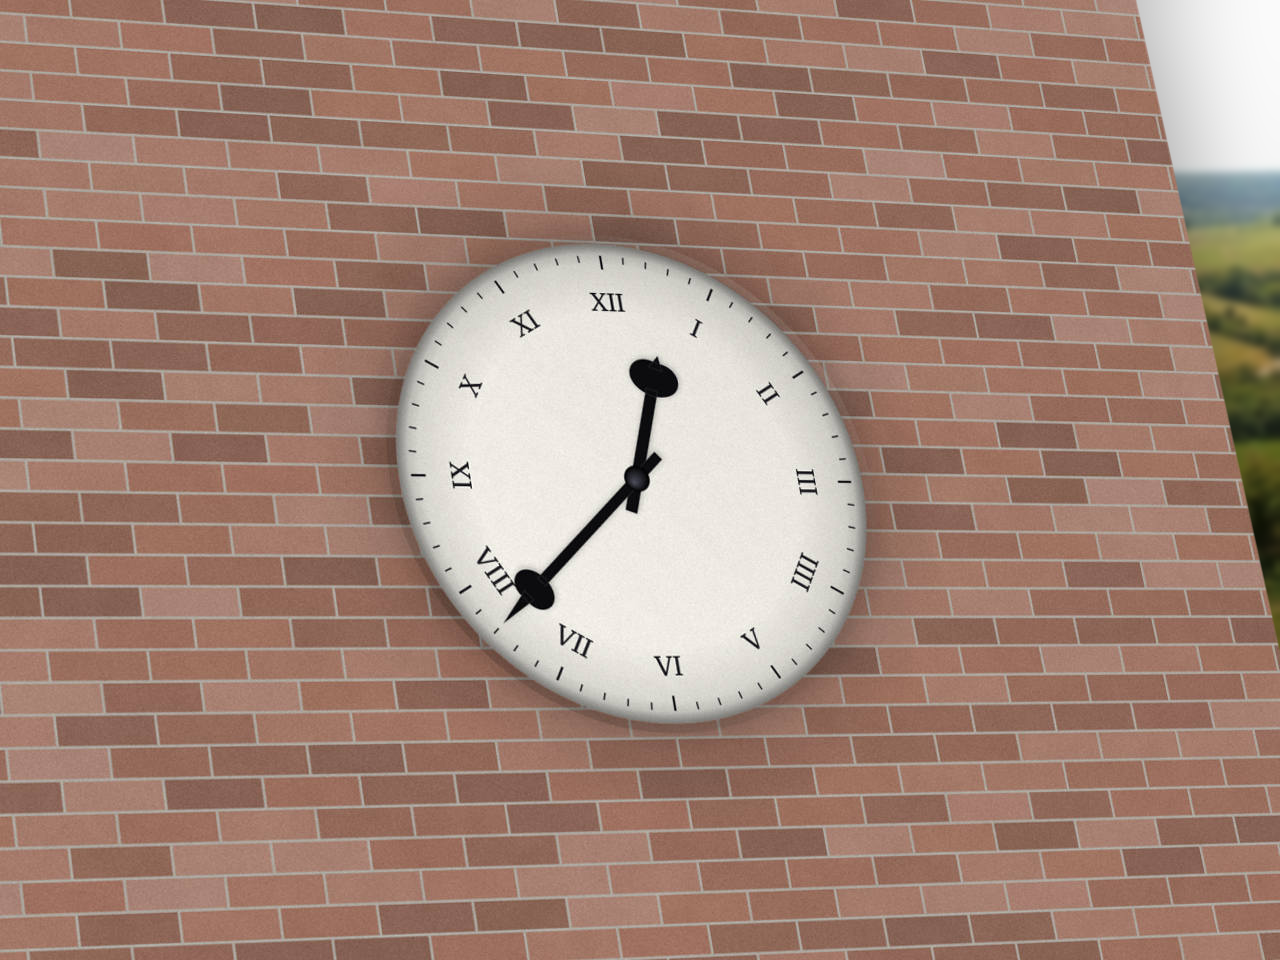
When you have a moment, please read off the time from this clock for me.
12:38
